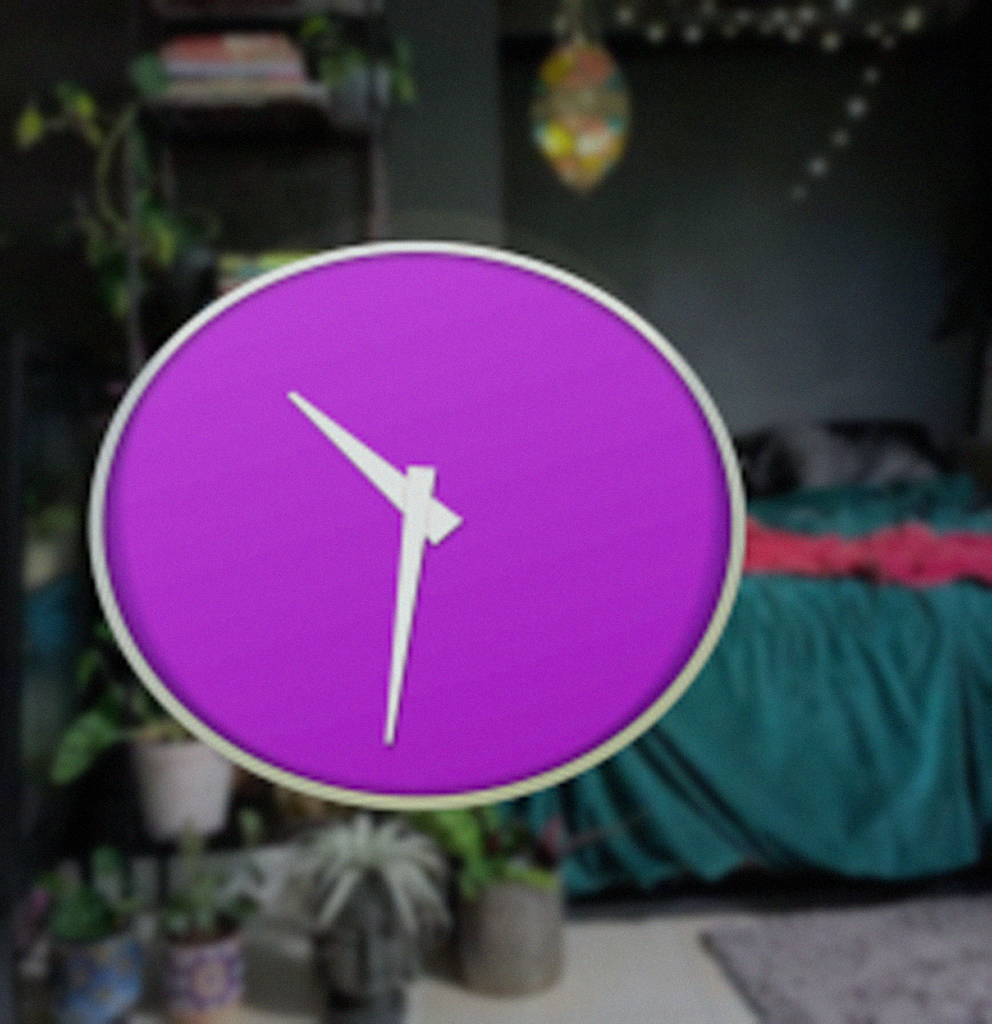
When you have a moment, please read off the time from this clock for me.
10:31
